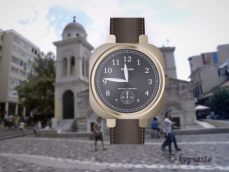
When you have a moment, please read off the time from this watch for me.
11:46
